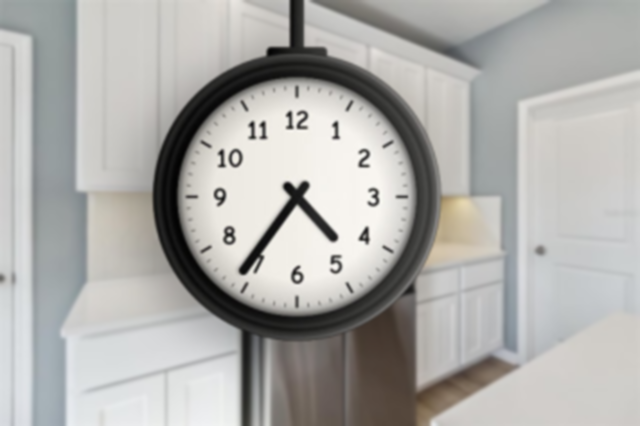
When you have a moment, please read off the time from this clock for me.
4:36
